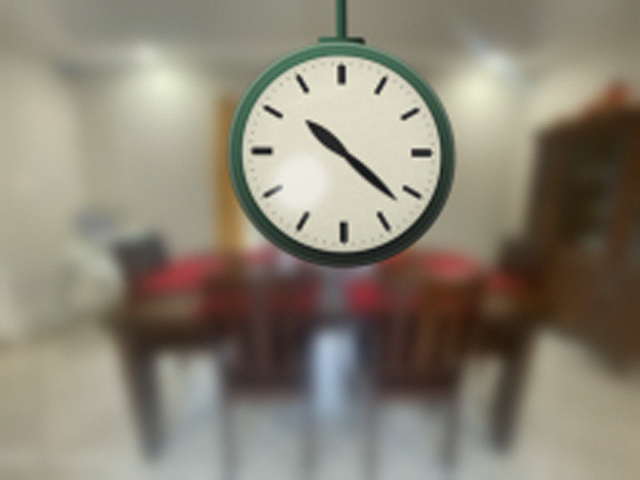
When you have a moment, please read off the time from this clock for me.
10:22
